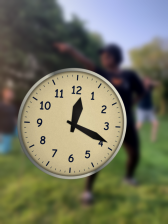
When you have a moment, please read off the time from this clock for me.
12:19
